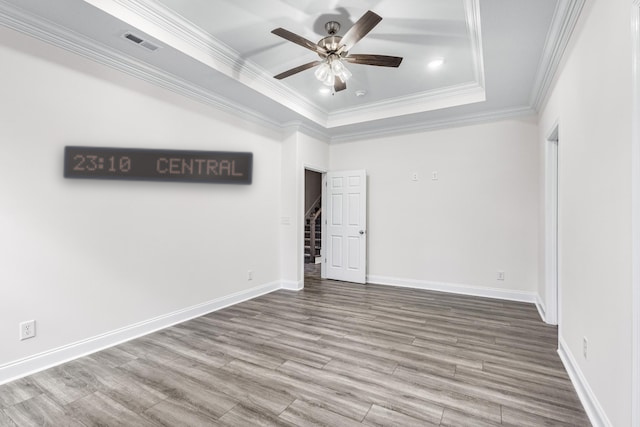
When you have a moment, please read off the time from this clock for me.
23:10
